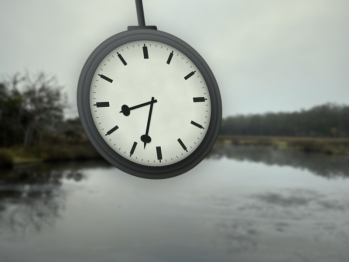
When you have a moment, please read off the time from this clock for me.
8:33
